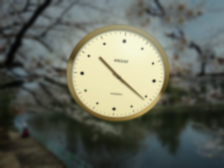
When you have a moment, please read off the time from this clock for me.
10:21
